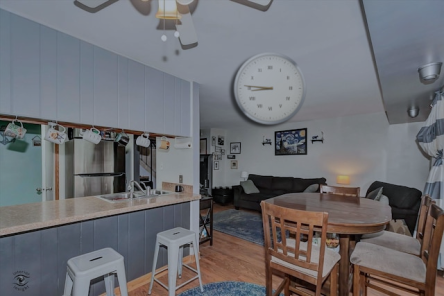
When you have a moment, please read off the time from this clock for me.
8:46
